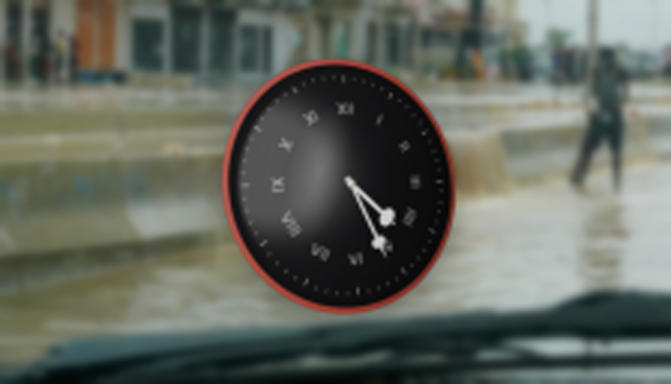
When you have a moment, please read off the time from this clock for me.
4:26
